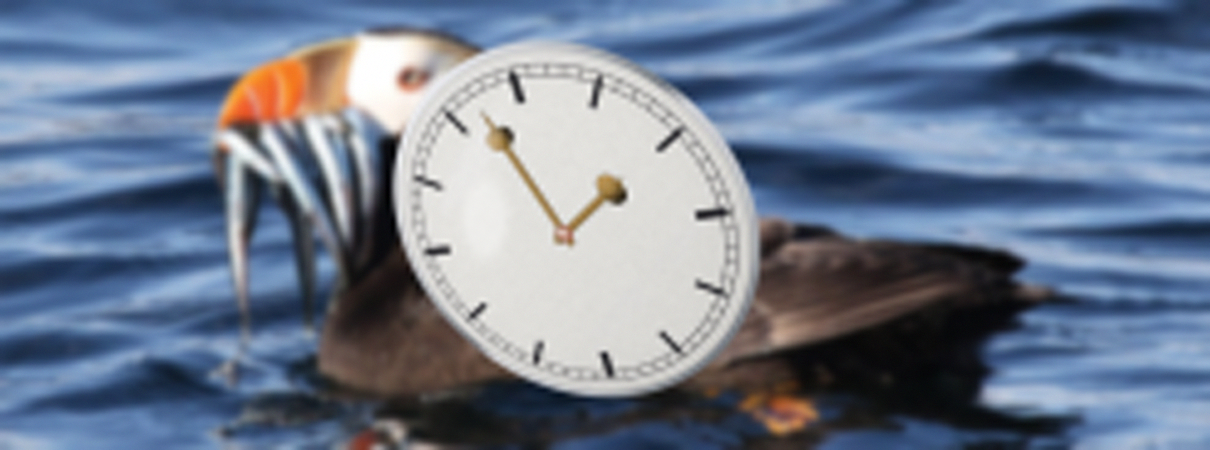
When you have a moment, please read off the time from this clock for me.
1:57
